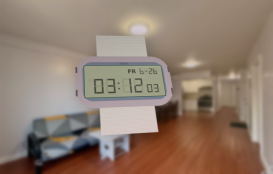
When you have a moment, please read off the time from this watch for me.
3:12:03
